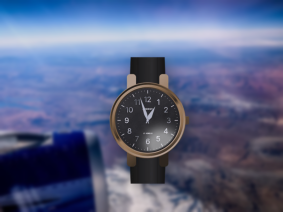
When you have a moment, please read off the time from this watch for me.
12:57
